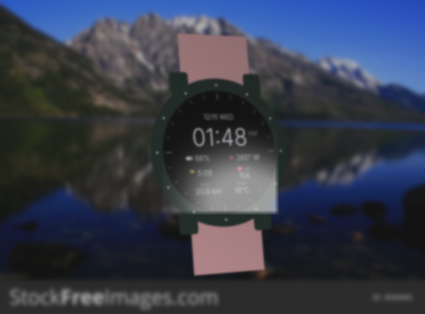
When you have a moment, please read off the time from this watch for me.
1:48
